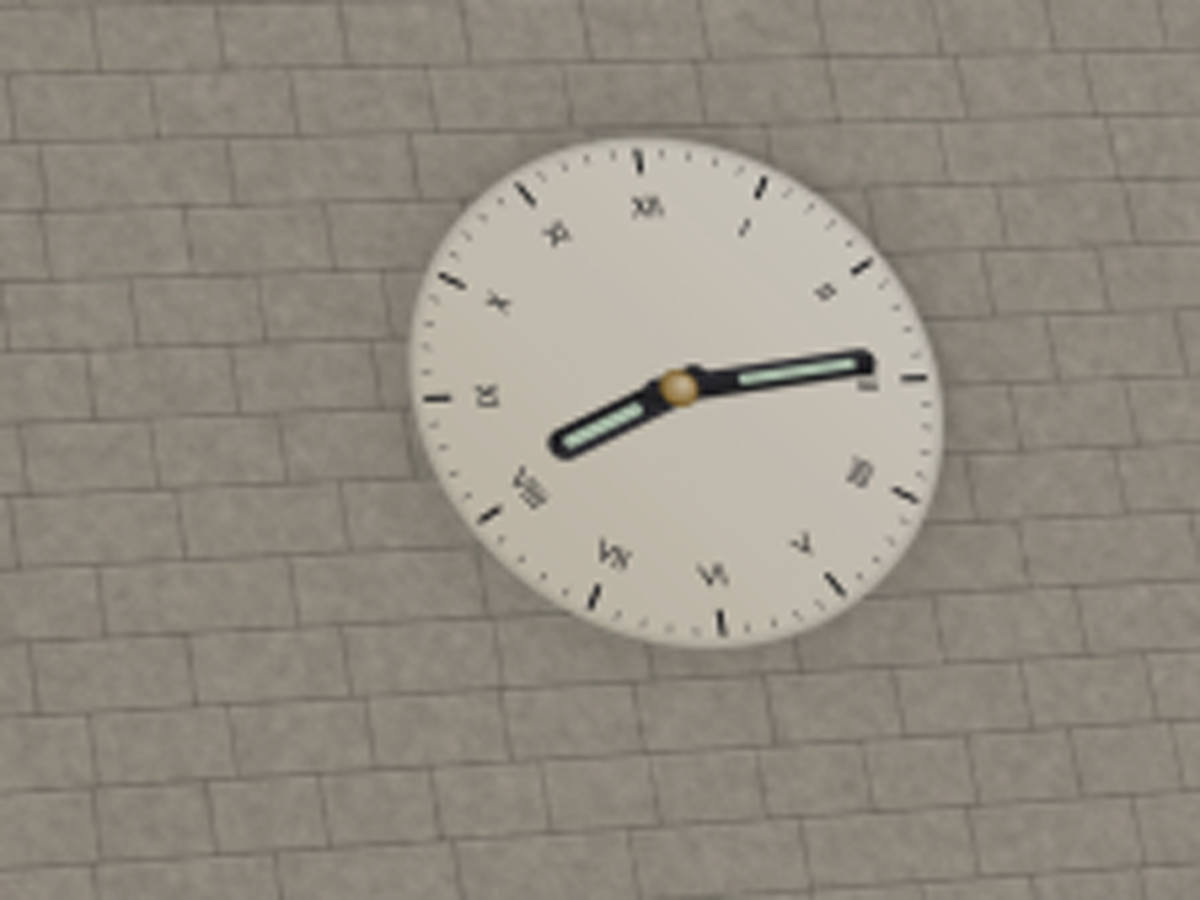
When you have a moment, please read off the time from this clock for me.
8:14
